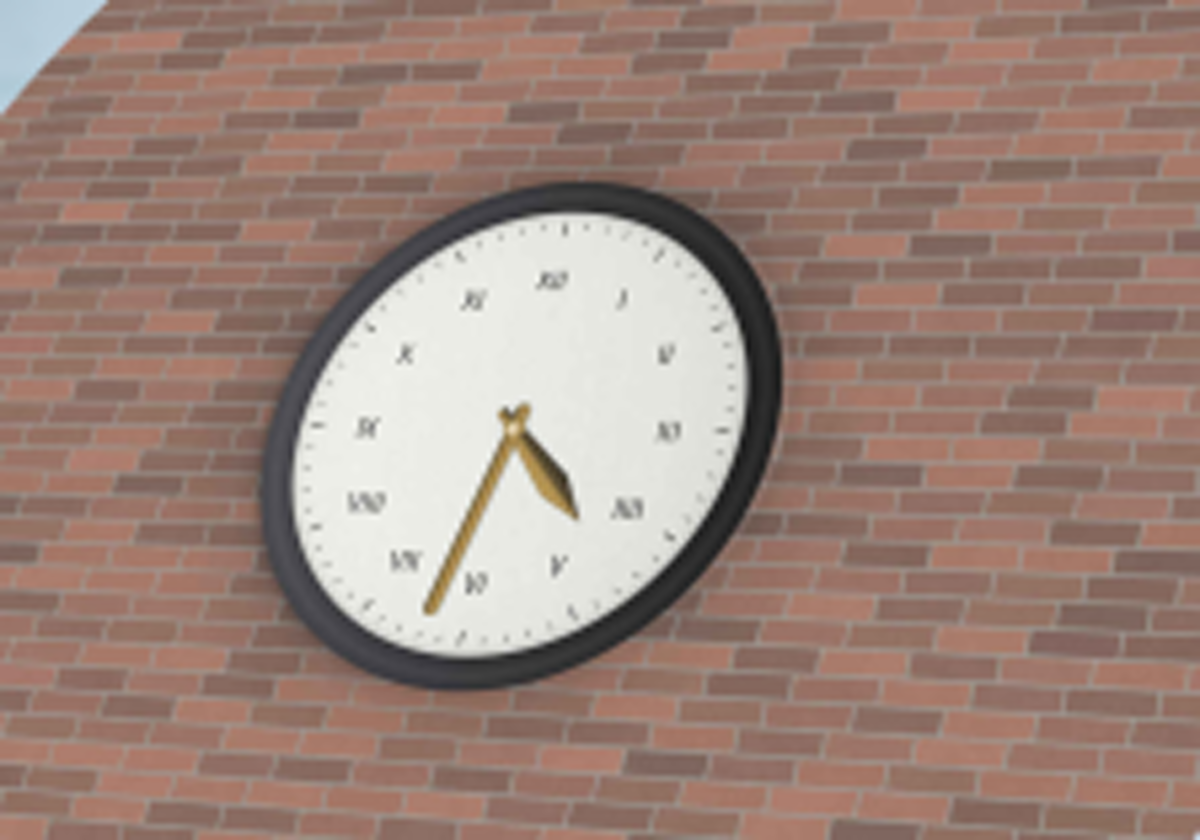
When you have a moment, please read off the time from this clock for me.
4:32
